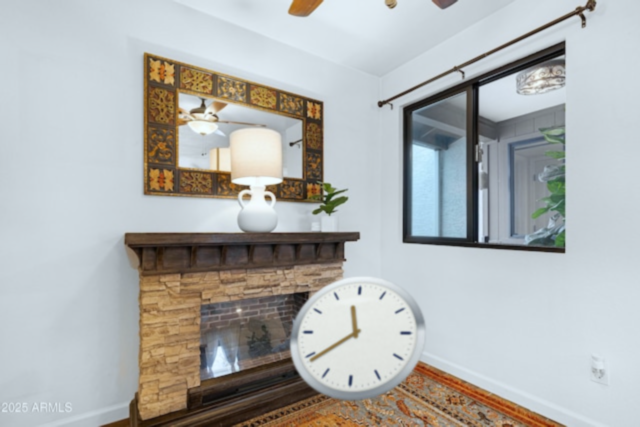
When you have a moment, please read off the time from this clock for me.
11:39
